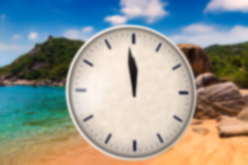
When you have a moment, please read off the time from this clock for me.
11:59
